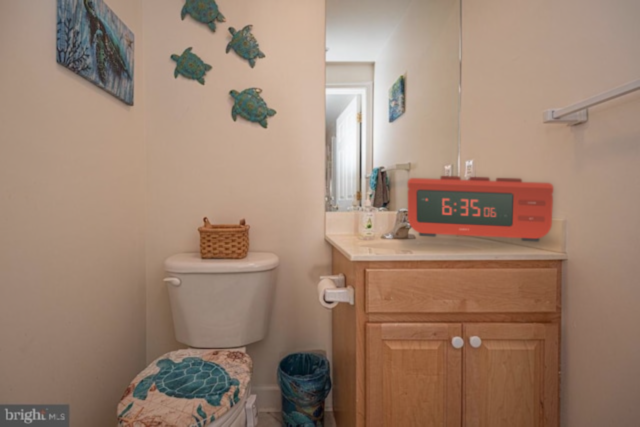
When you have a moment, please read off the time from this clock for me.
6:35
